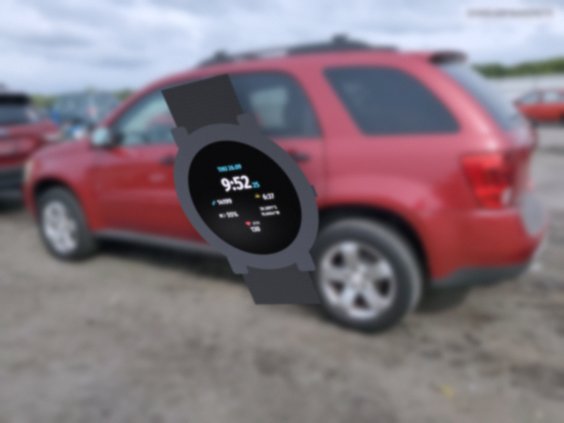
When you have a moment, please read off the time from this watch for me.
9:52
